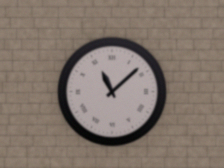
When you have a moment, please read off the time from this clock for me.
11:08
